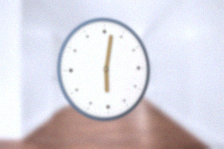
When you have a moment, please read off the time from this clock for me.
6:02
